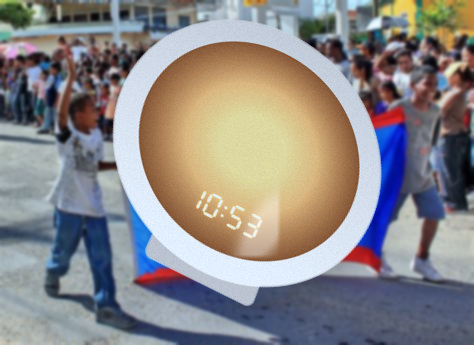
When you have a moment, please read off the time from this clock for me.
10:53
